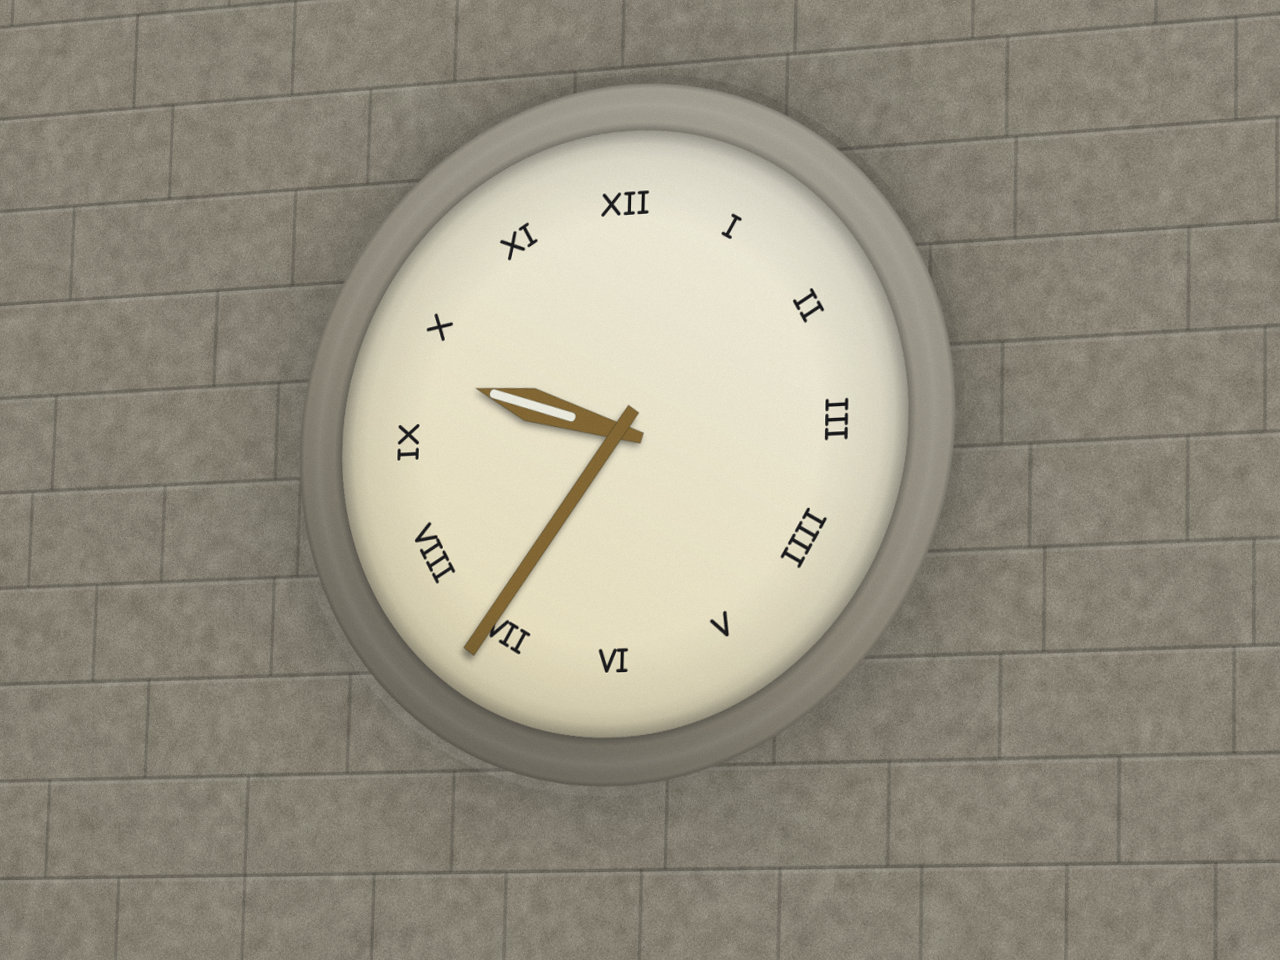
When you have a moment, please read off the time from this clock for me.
9:36
